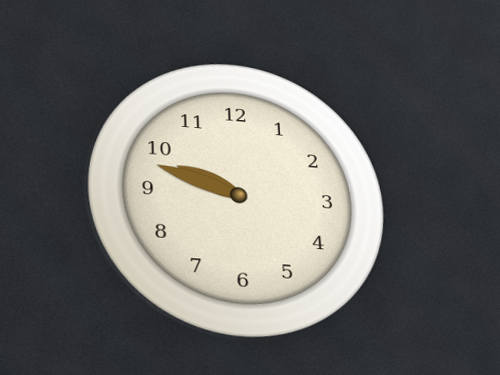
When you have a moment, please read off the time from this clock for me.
9:48
